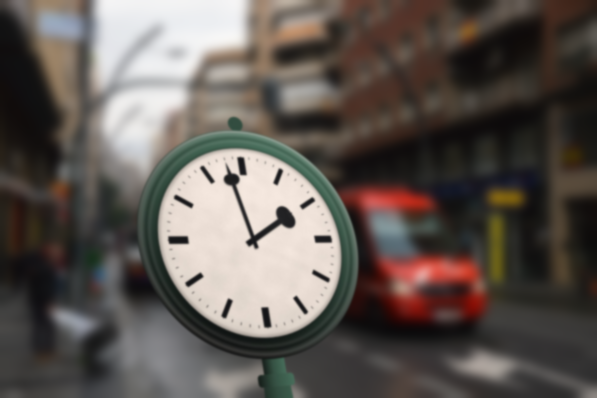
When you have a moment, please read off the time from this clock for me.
1:58
